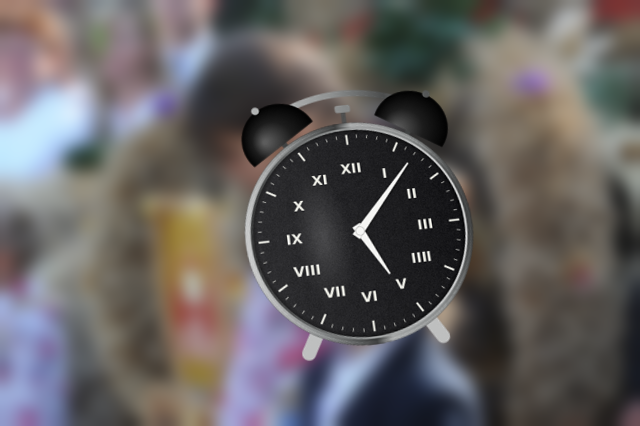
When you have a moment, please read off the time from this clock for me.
5:07
